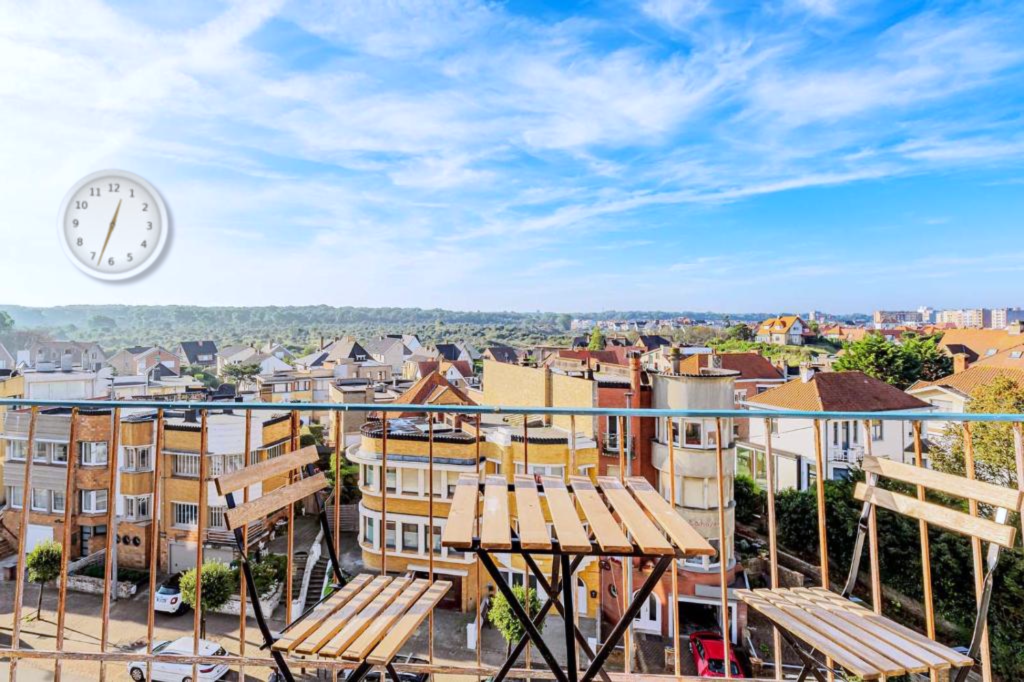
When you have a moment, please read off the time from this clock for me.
12:33
